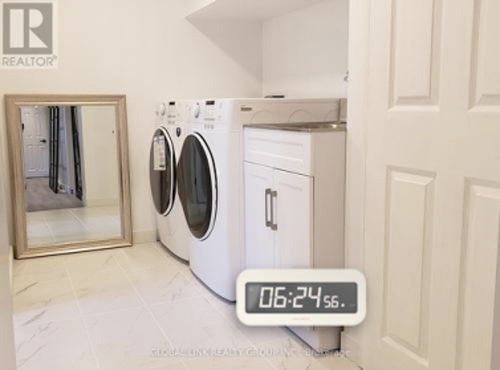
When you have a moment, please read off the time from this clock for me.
6:24:56
